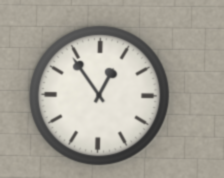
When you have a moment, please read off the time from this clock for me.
12:54
